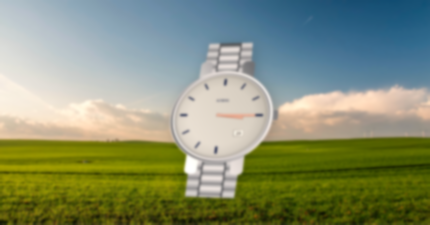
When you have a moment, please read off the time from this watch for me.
3:15
